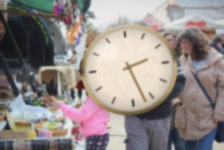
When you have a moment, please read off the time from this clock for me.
2:27
